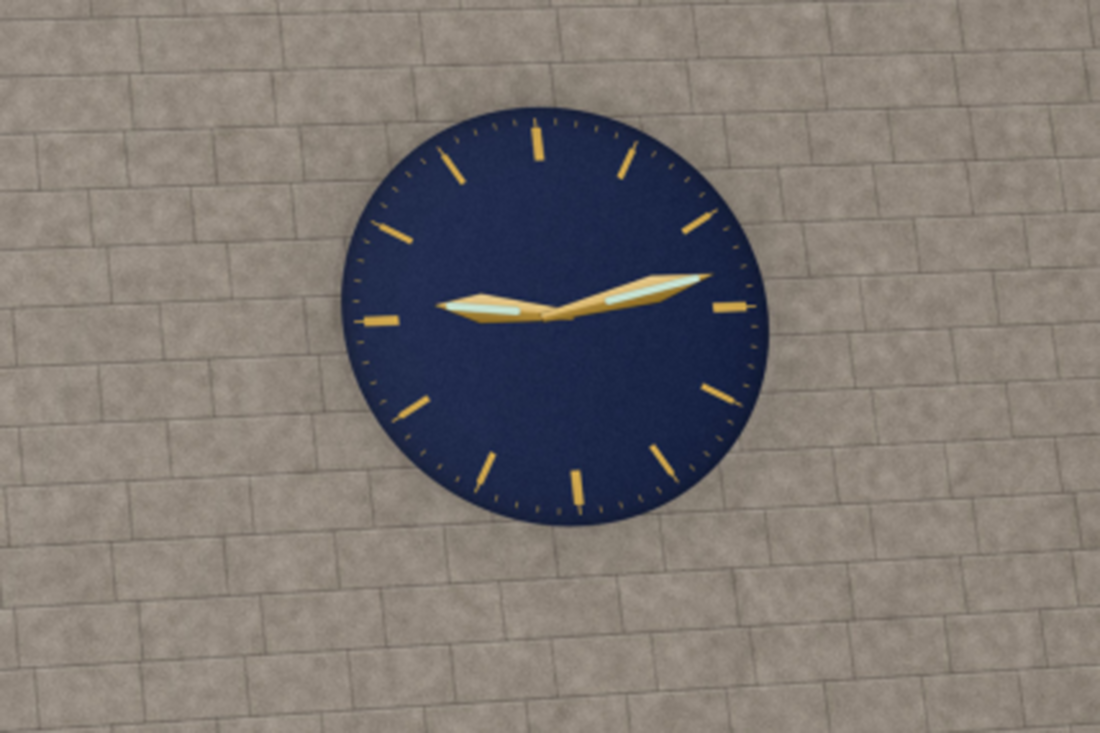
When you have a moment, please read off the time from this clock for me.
9:13
